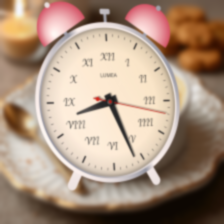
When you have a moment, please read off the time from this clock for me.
8:26:17
